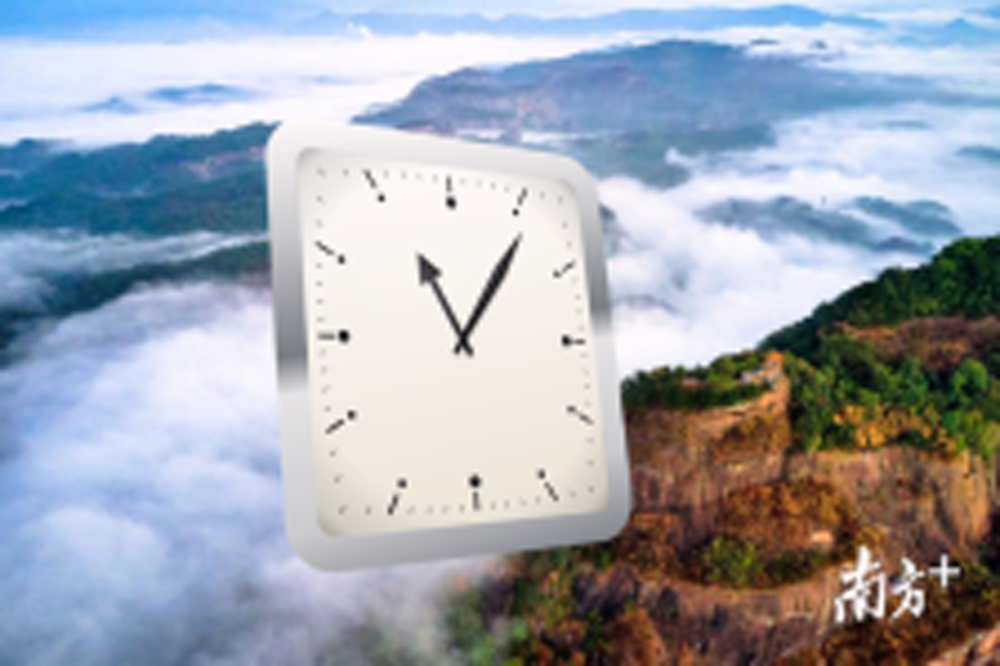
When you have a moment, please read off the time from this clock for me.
11:06
